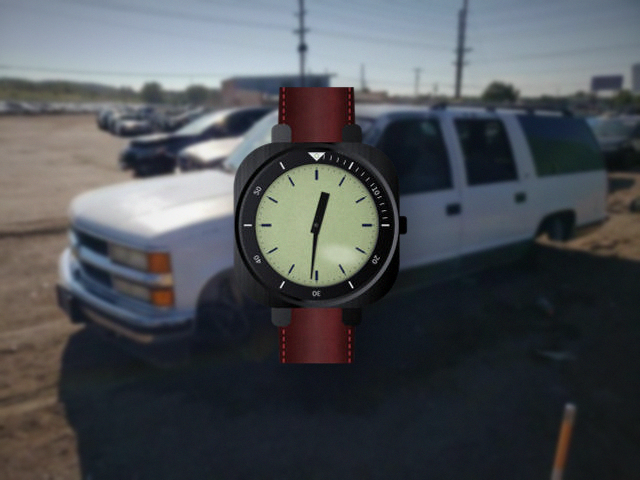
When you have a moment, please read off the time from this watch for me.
12:31
